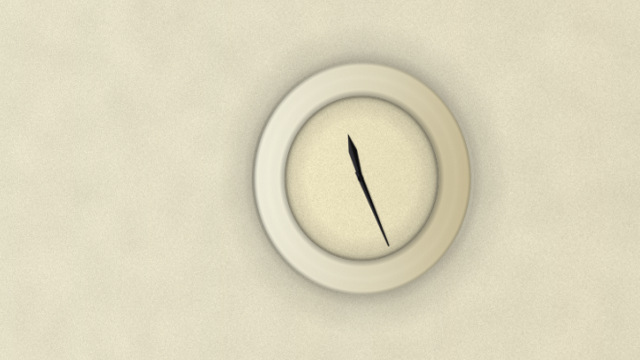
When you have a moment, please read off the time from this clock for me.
11:26
